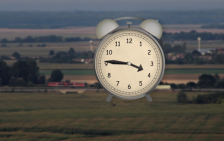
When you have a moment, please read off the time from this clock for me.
3:46
